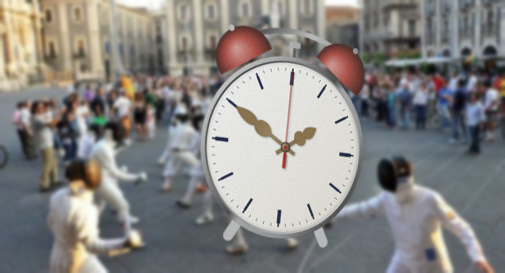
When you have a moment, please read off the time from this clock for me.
1:50:00
